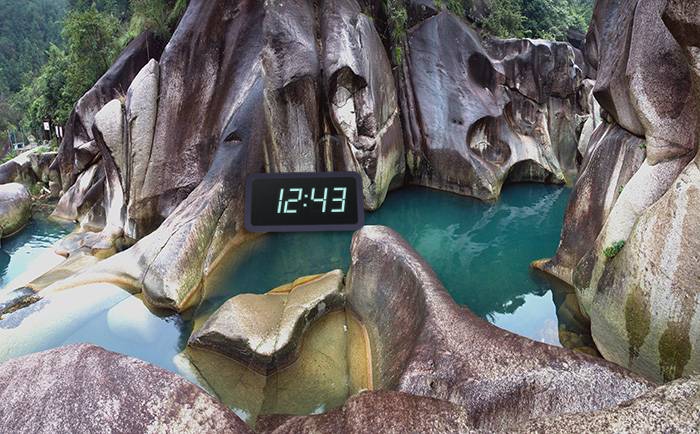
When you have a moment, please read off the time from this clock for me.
12:43
